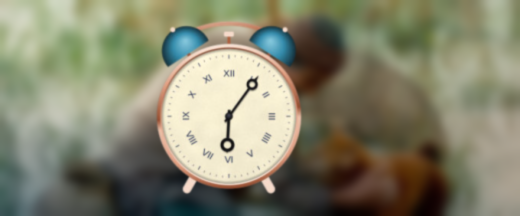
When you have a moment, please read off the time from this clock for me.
6:06
